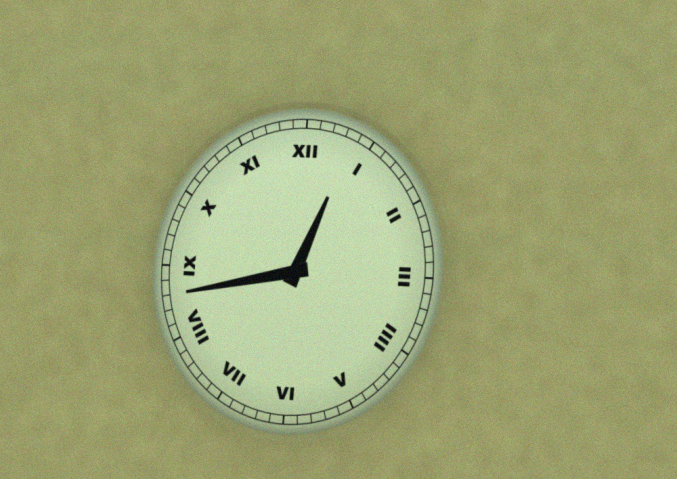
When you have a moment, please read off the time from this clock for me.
12:43
